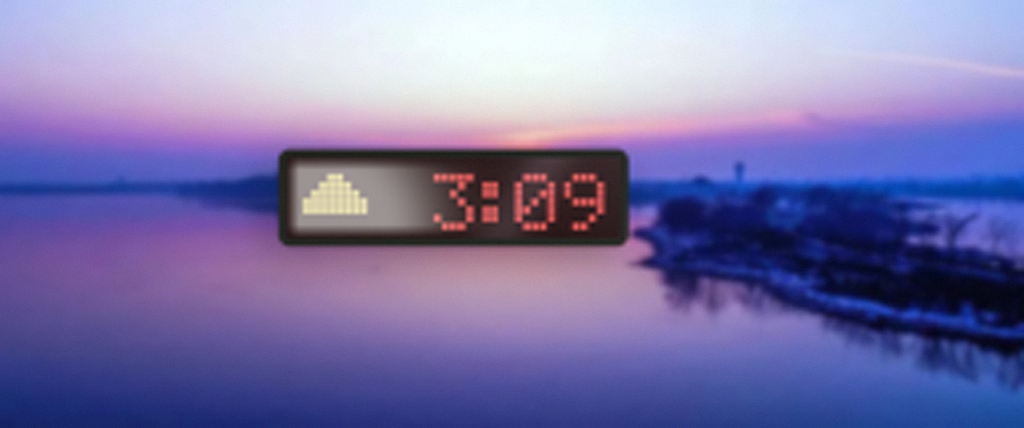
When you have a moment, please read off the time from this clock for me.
3:09
